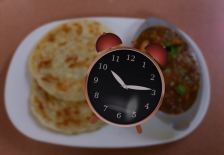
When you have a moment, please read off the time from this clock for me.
10:14
